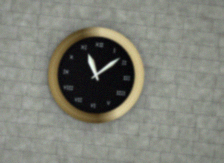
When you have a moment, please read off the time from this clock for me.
11:08
